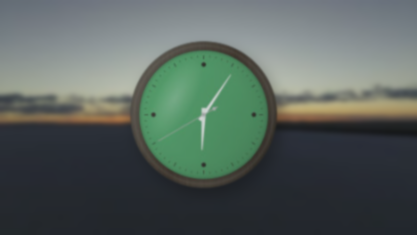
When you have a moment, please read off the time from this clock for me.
6:05:40
